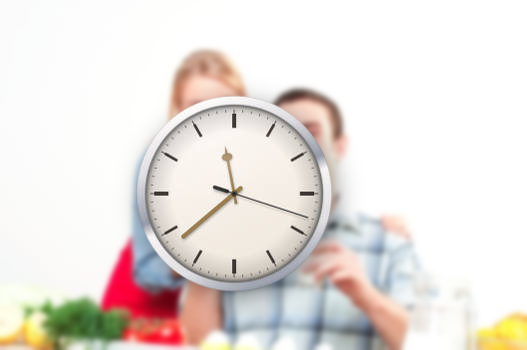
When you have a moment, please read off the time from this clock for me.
11:38:18
